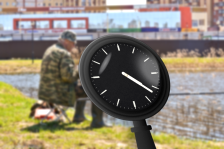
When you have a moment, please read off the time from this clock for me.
4:22
